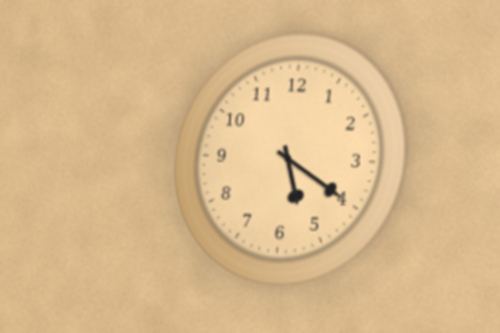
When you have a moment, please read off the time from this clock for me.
5:20
